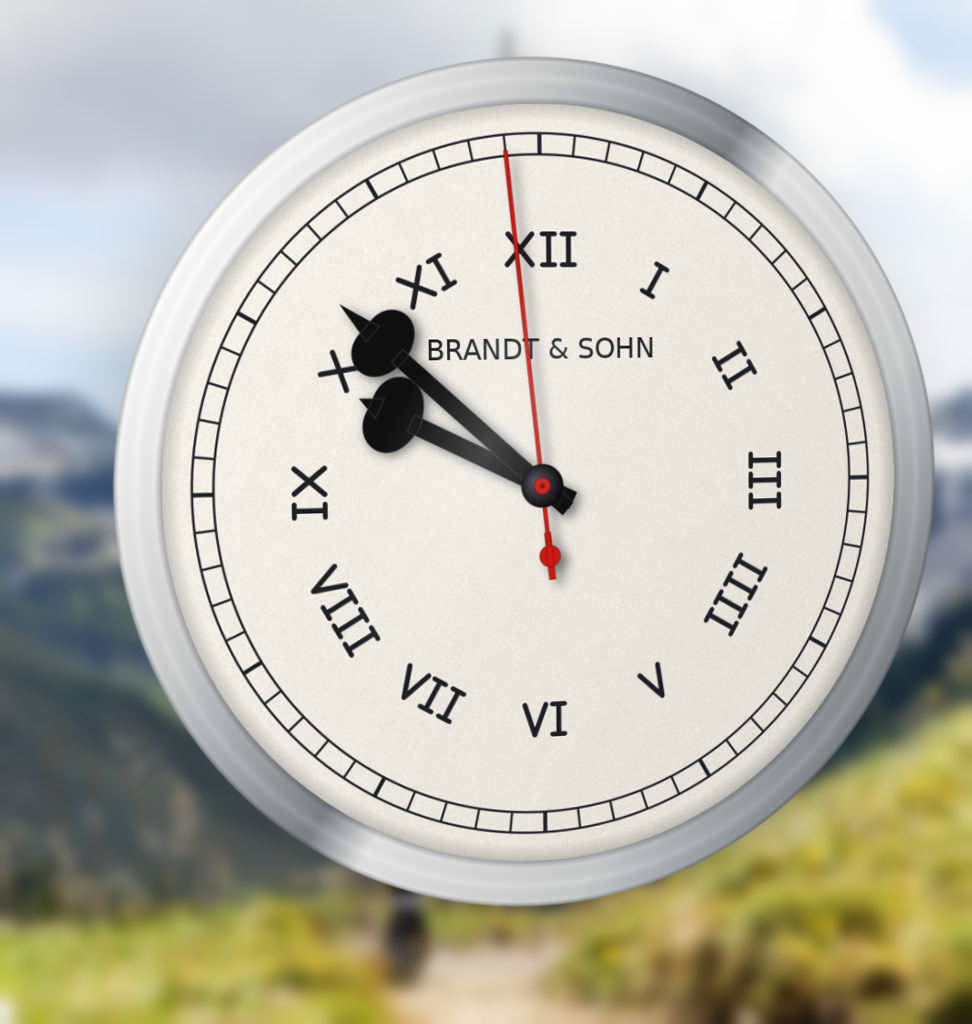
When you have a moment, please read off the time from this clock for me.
9:51:59
